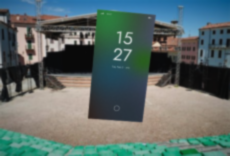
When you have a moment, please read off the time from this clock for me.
15:27
